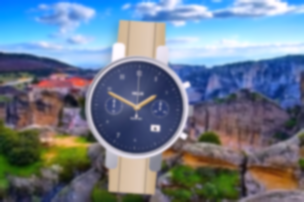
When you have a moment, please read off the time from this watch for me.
1:49
